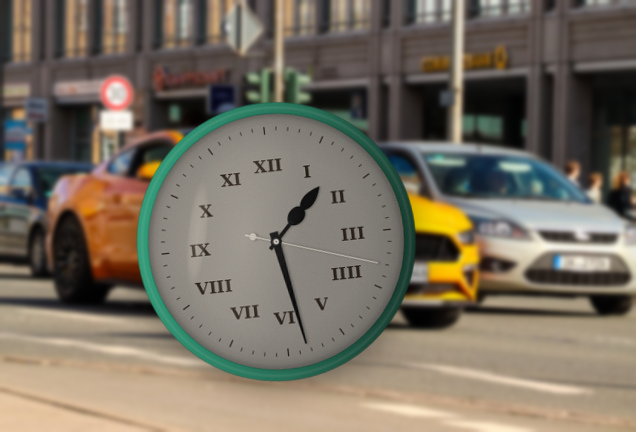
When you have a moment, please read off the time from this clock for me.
1:28:18
